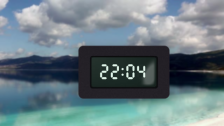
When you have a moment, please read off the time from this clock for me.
22:04
